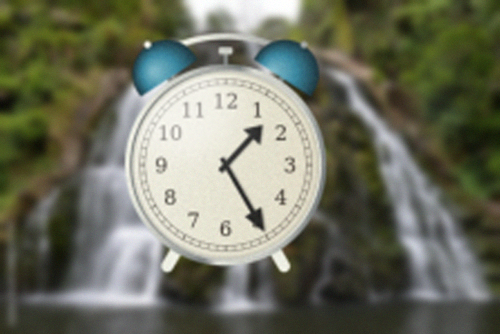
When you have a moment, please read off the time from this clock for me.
1:25
